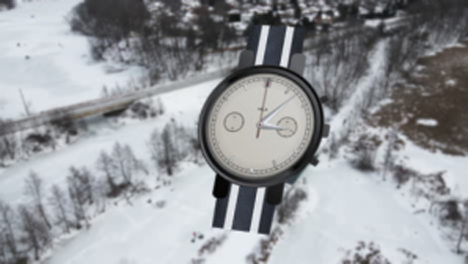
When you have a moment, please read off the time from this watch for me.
3:07
